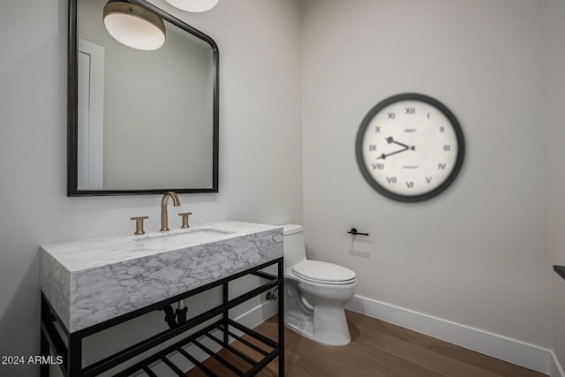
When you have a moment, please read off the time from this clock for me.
9:42
